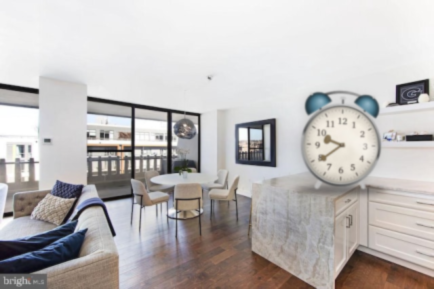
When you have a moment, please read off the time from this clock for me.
9:39
